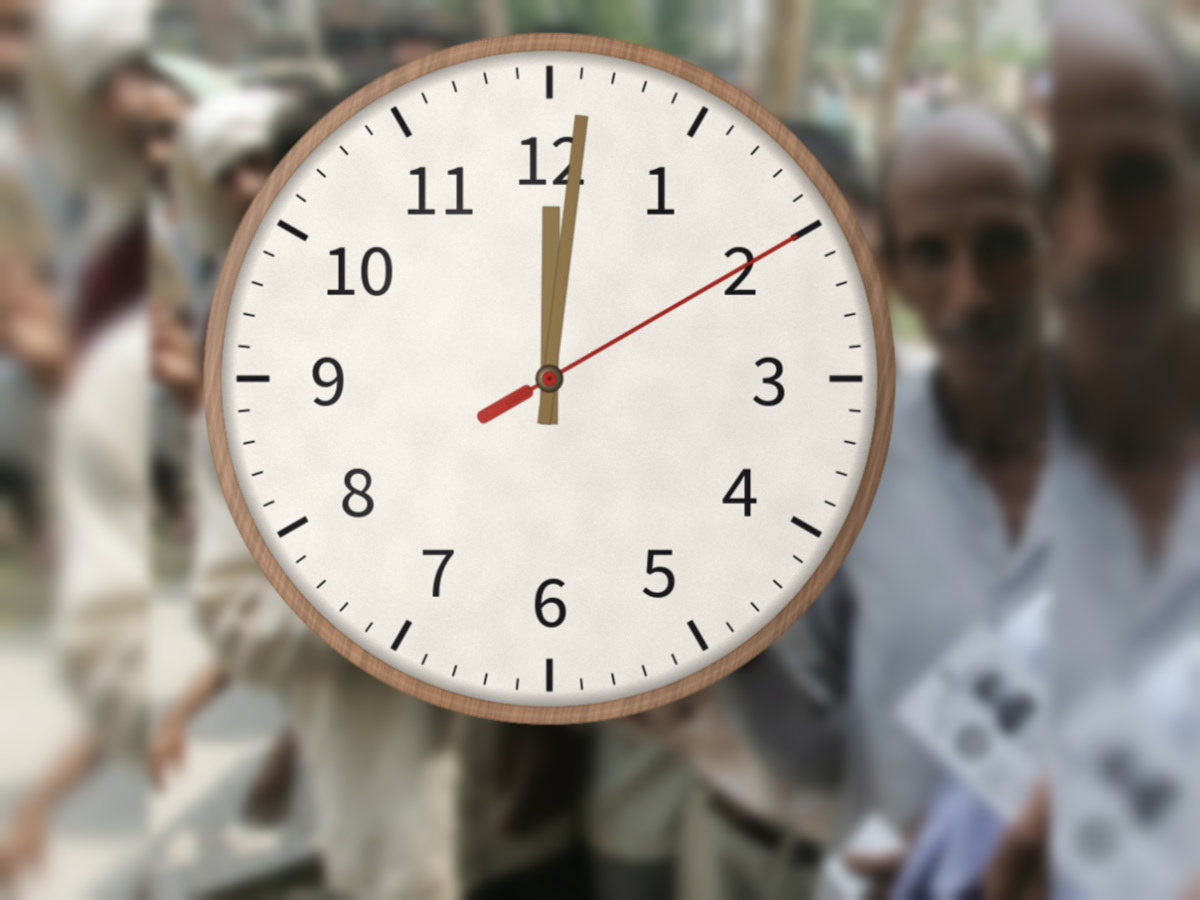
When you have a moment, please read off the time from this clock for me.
12:01:10
